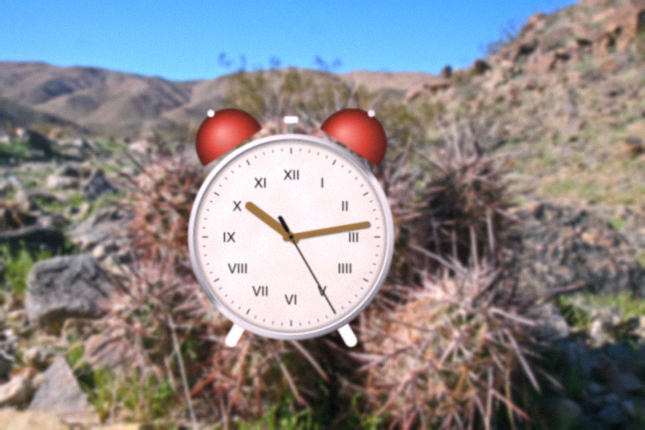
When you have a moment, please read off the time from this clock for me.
10:13:25
